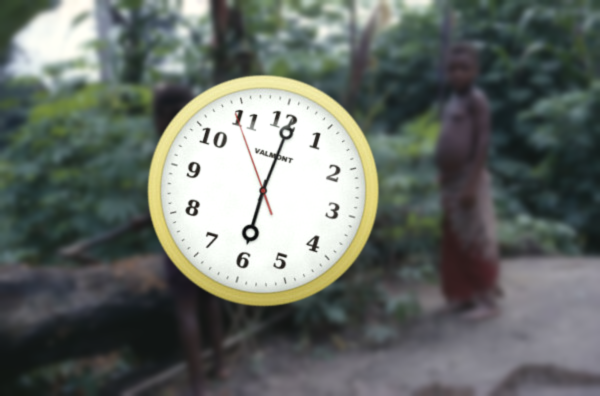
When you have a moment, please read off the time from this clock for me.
6:00:54
